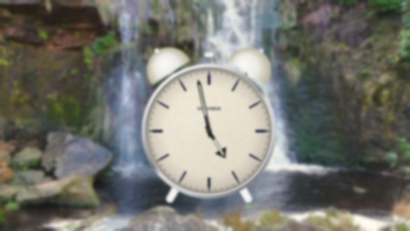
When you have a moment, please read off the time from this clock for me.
4:58
